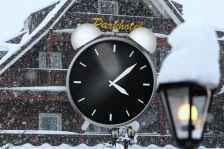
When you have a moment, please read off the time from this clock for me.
4:08
